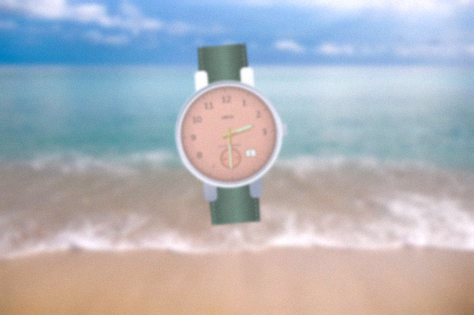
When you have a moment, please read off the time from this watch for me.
2:30
